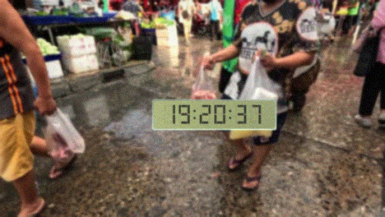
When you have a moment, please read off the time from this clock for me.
19:20:37
